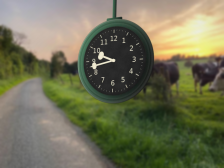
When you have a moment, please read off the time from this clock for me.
9:43
